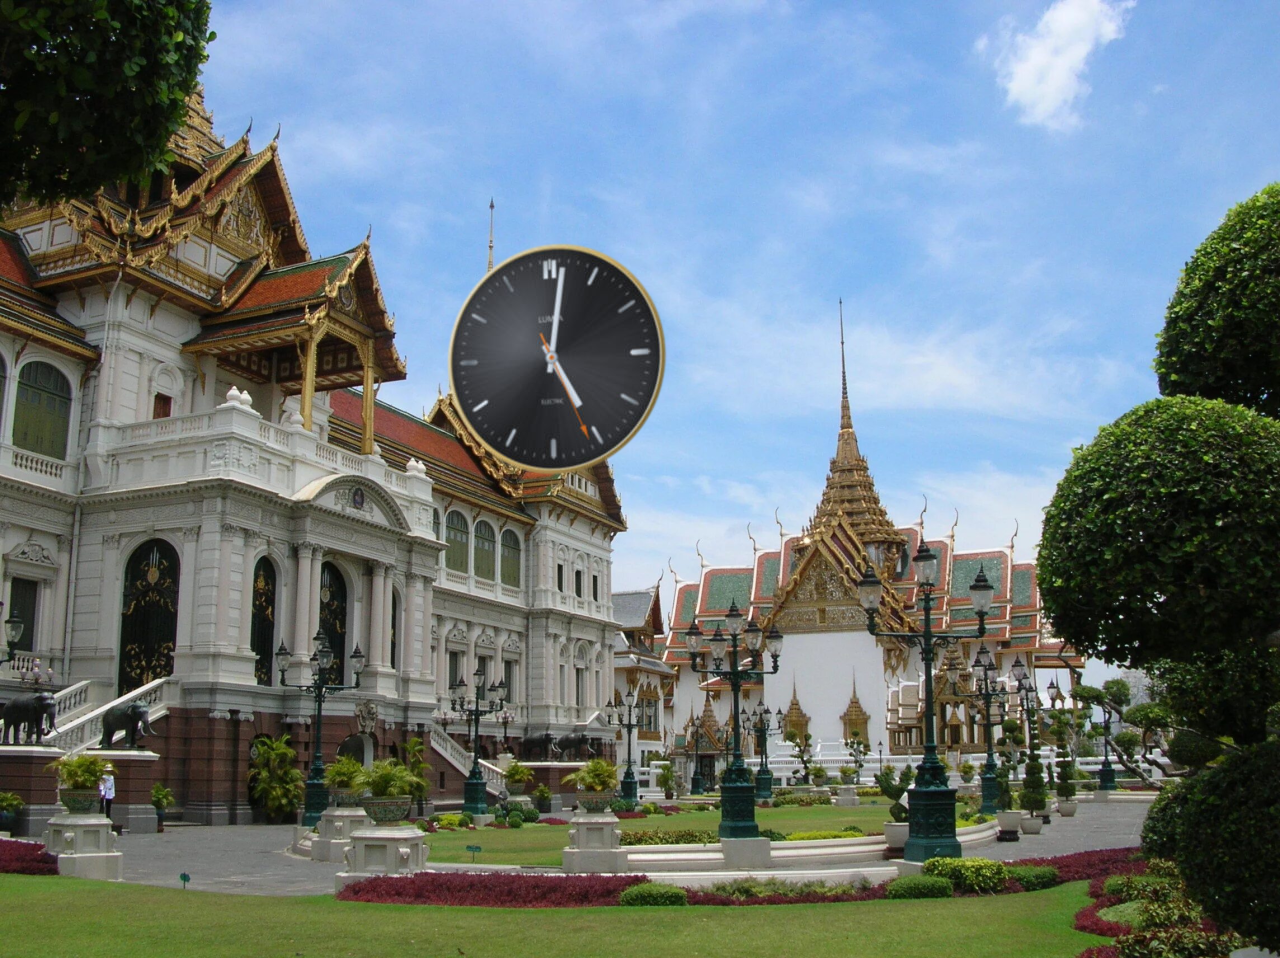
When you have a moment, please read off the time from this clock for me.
5:01:26
